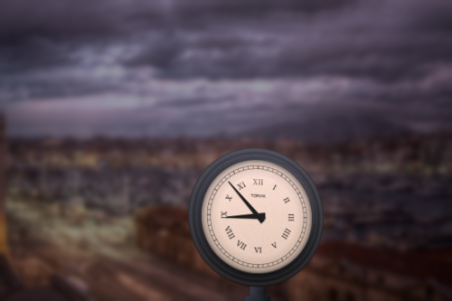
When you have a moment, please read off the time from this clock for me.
8:53
